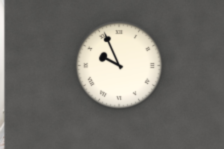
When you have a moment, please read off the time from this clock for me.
9:56
